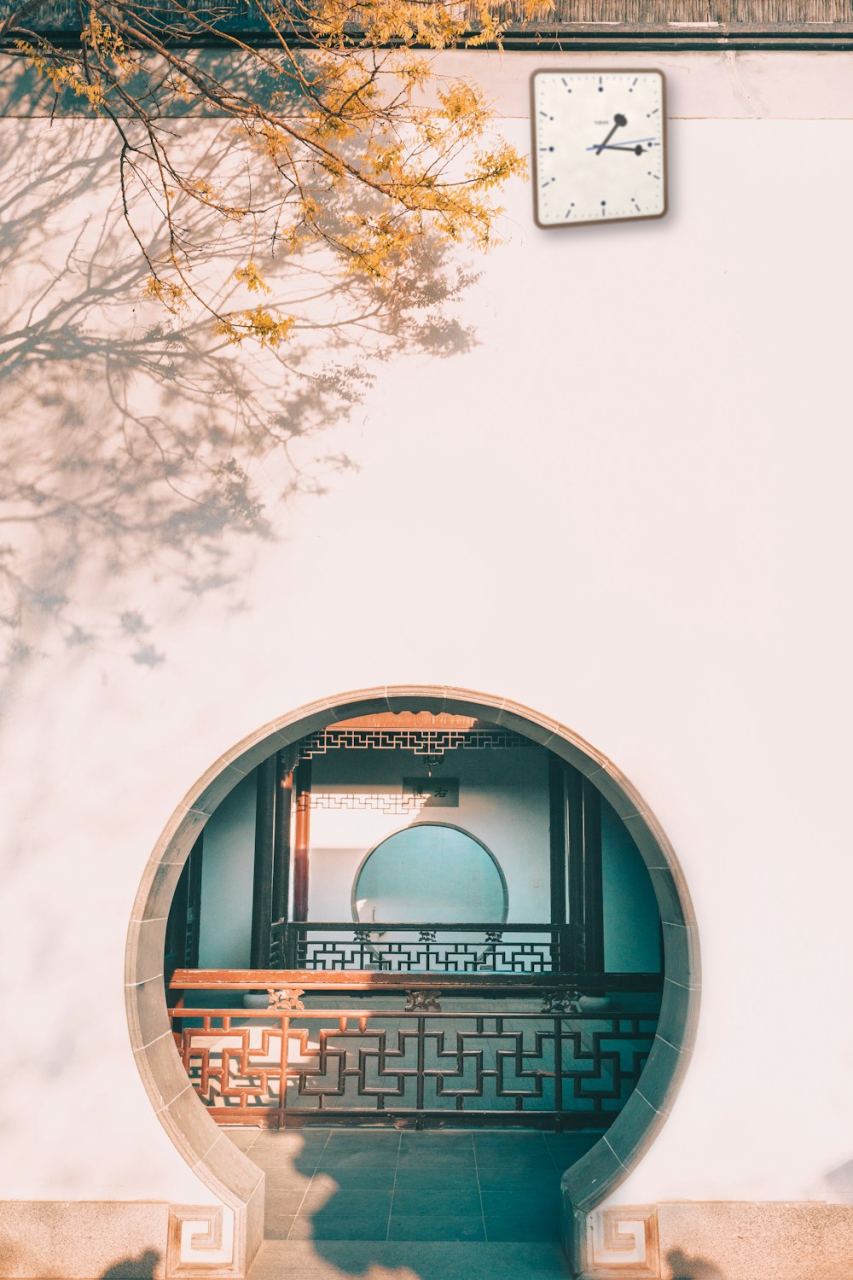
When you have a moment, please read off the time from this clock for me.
1:16:14
